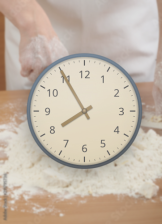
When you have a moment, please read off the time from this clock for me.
7:55
